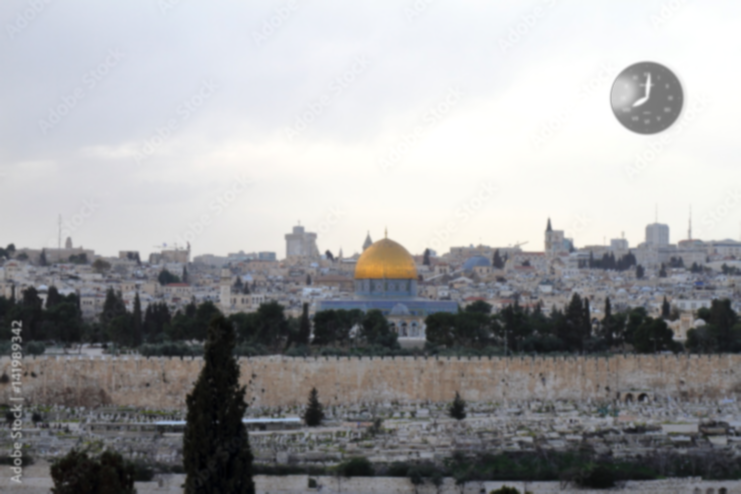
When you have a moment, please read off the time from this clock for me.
8:01
